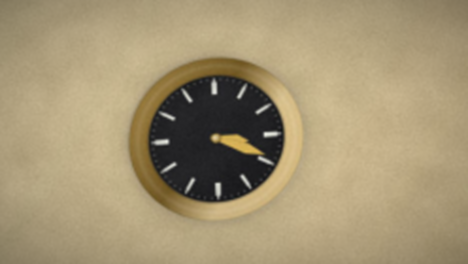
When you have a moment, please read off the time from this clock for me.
3:19
